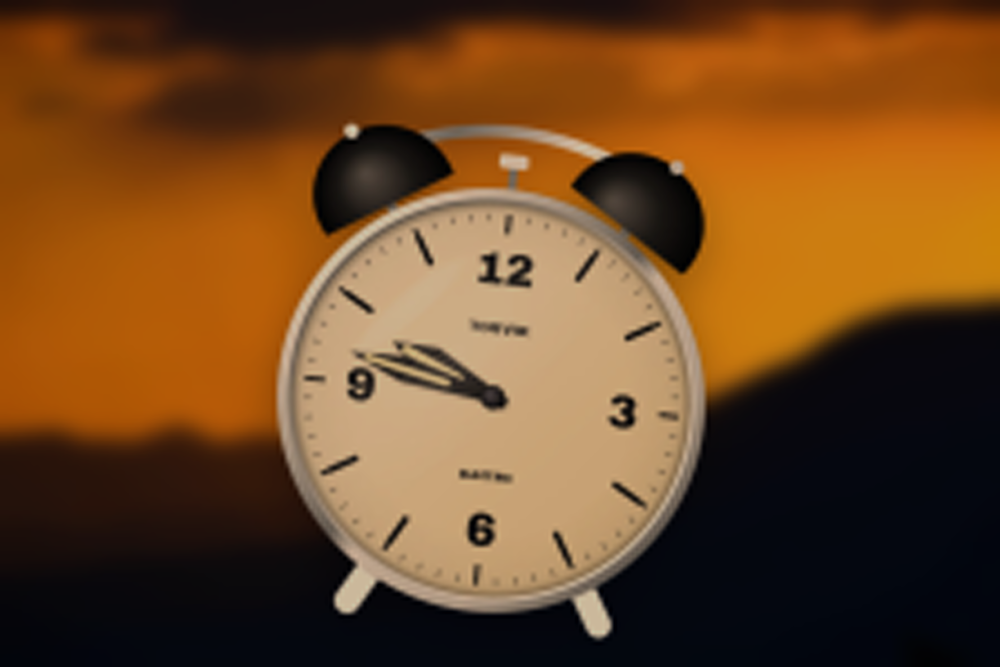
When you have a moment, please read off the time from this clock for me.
9:47
